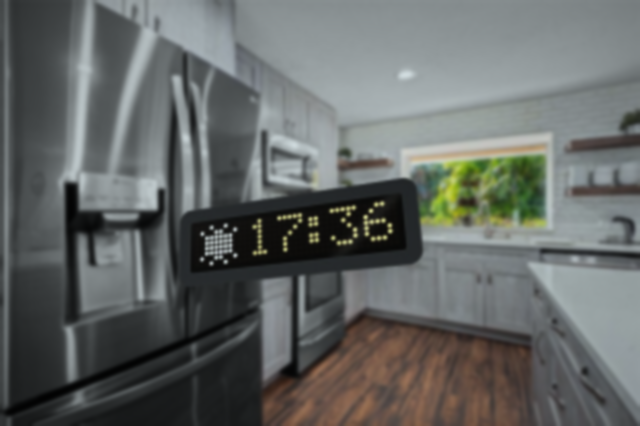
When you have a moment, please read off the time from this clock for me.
17:36
